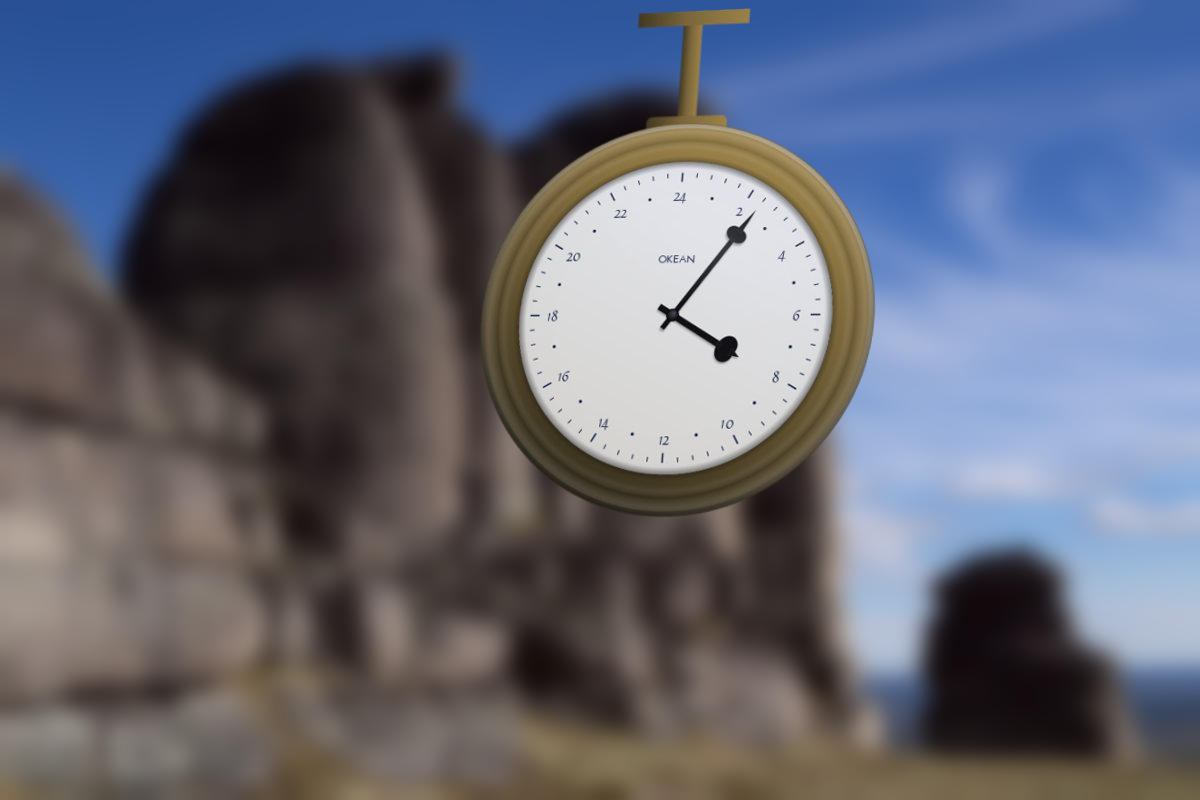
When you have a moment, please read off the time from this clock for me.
8:06
